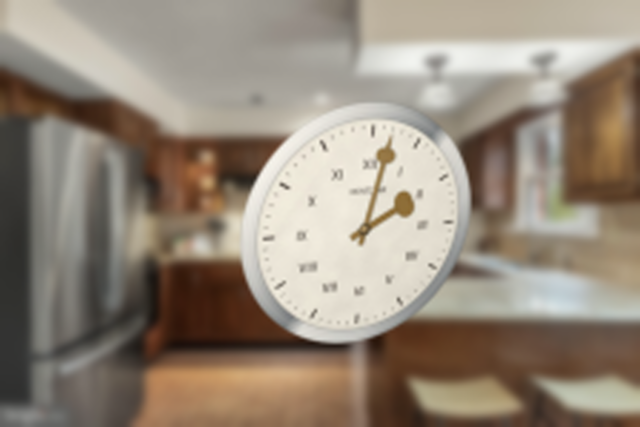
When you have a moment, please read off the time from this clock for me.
2:02
